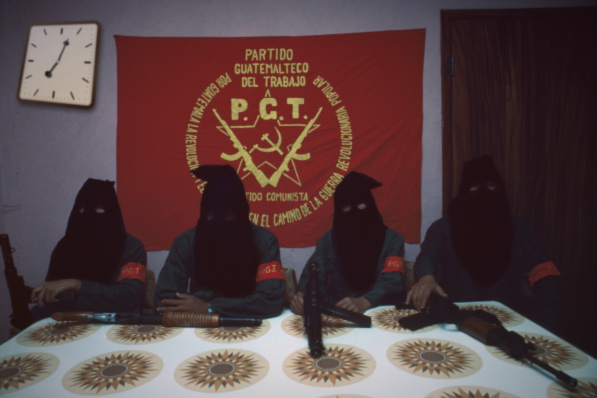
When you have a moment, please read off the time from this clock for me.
7:03
